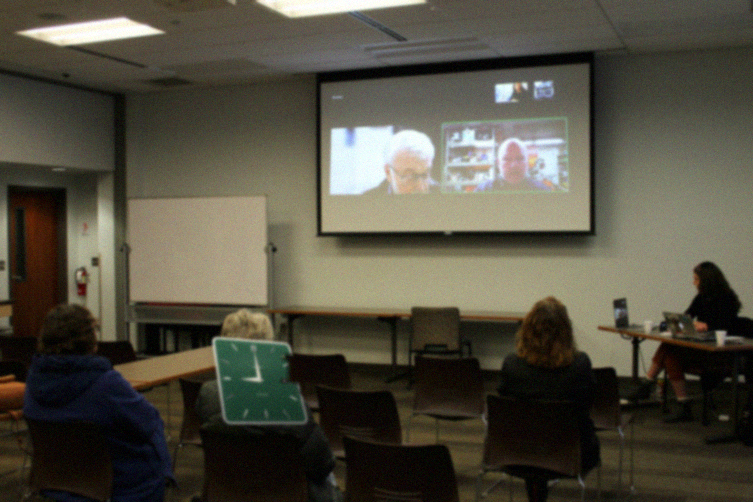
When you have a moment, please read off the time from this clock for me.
9:00
